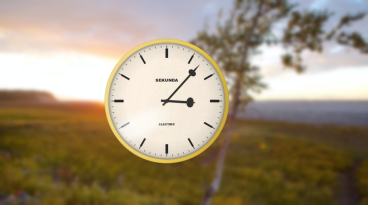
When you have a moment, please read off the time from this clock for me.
3:07
